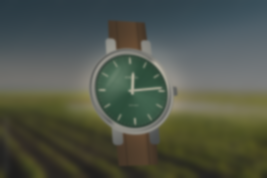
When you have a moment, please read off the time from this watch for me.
12:14
